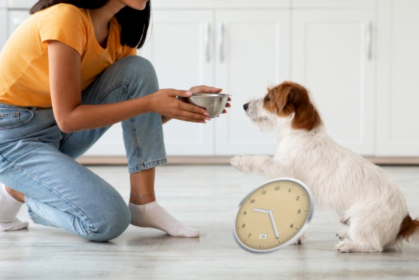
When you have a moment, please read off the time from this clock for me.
9:25
